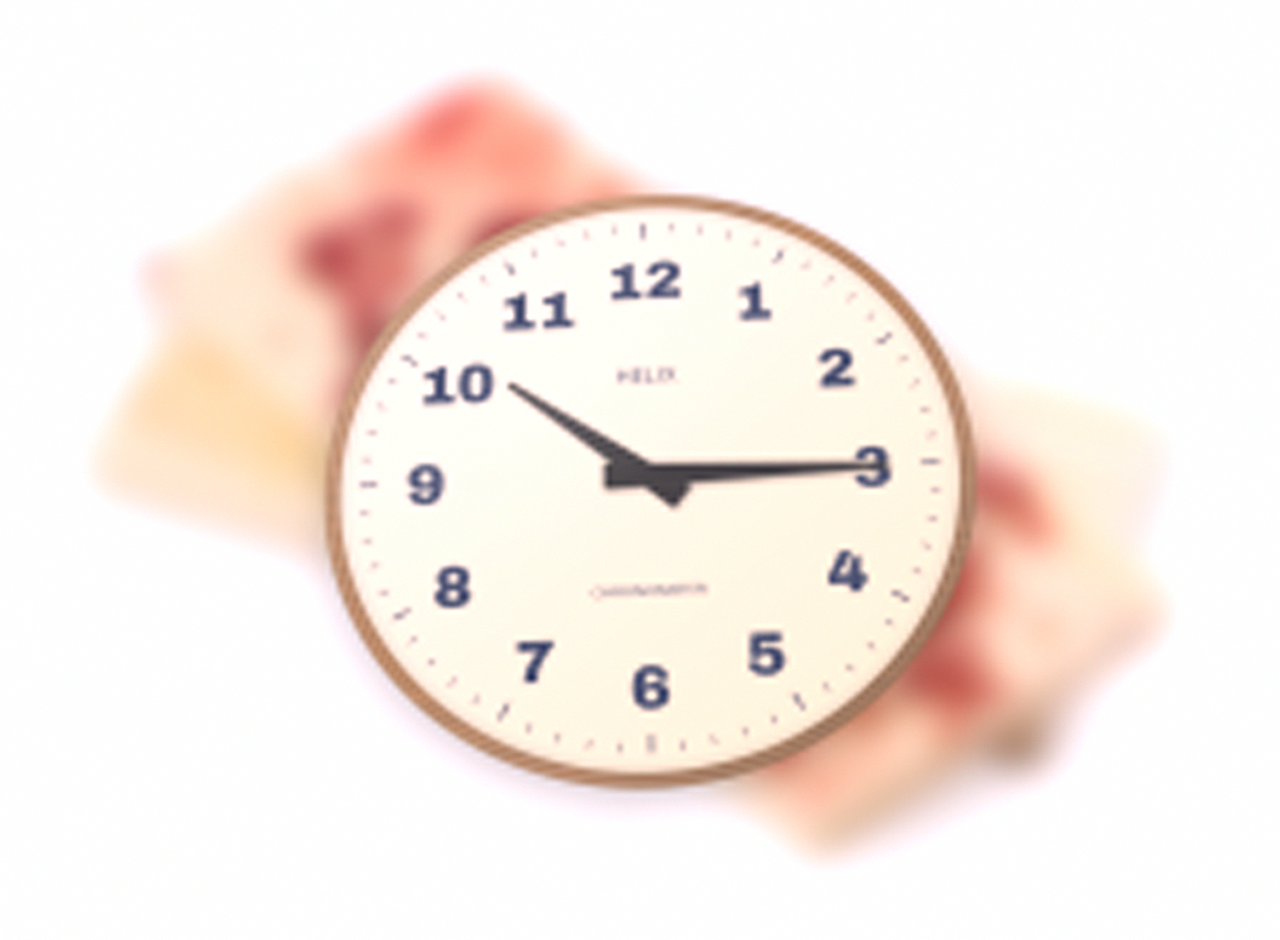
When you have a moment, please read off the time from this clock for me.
10:15
